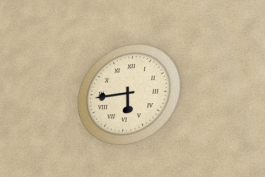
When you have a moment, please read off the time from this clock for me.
5:44
